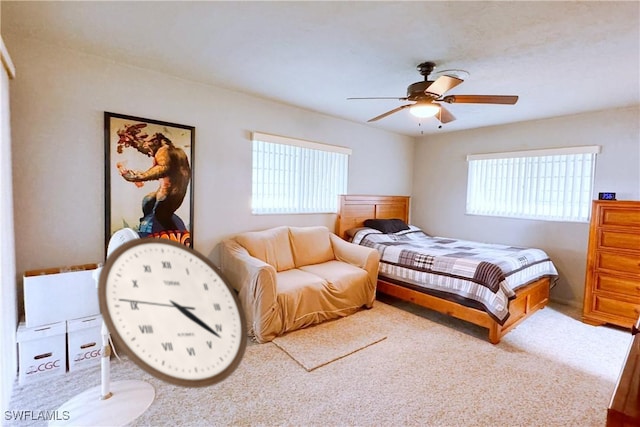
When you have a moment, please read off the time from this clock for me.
4:21:46
